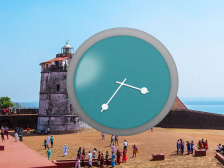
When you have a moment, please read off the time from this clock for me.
3:36
